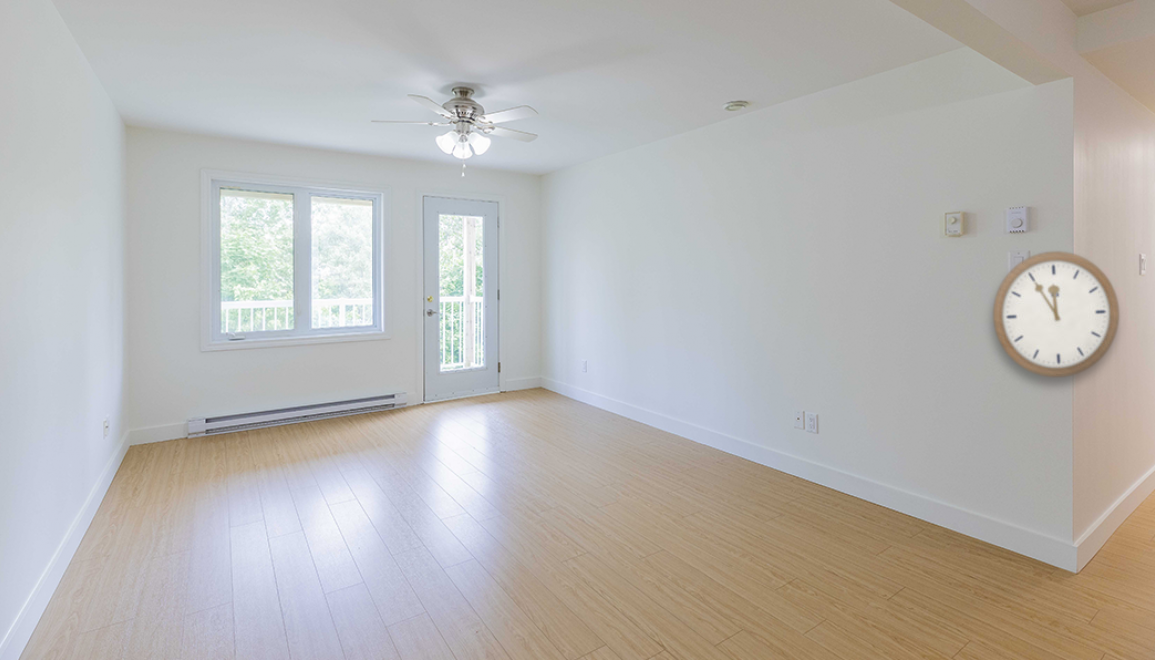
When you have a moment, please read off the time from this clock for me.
11:55
